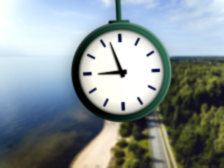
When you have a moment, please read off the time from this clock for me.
8:57
